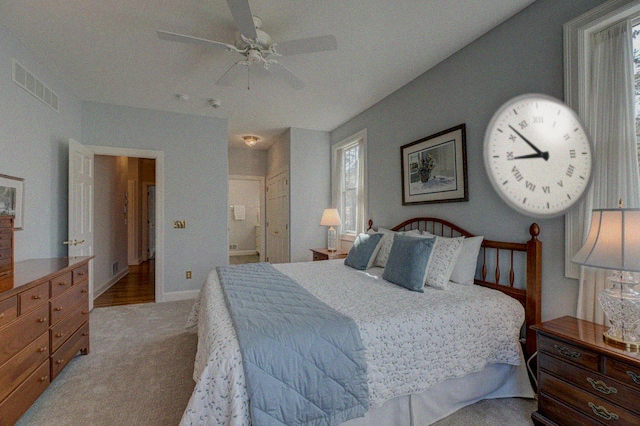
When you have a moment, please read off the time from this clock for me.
8:52
